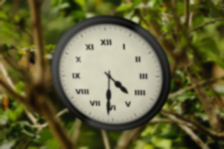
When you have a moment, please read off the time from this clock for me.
4:31
